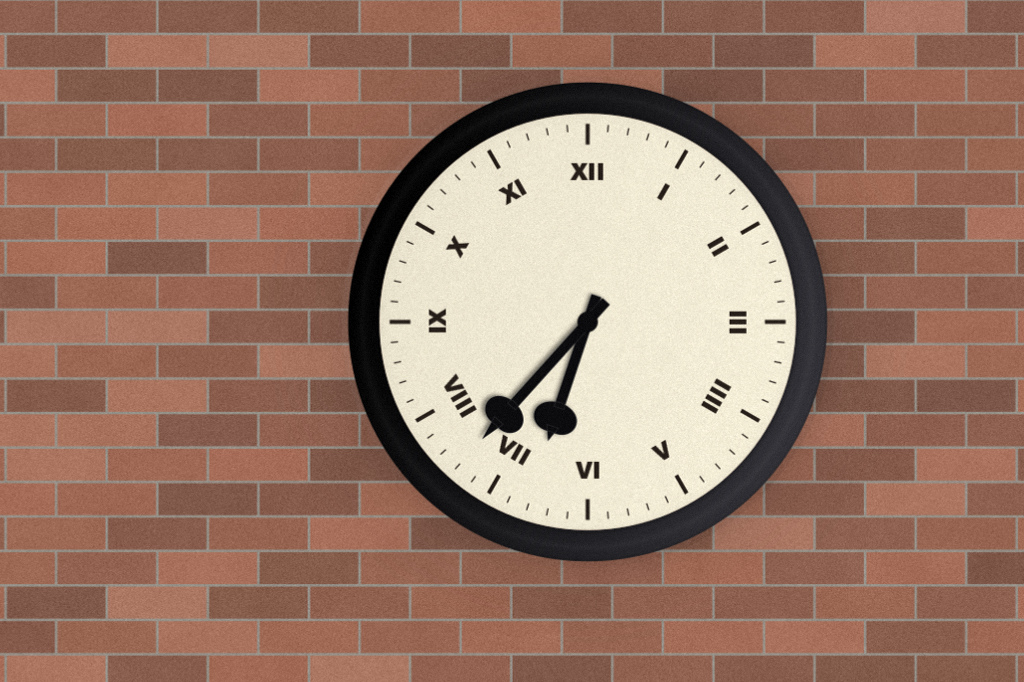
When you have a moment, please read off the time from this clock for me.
6:37
